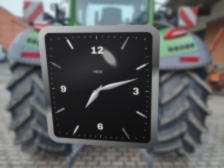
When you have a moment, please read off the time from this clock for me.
7:12
